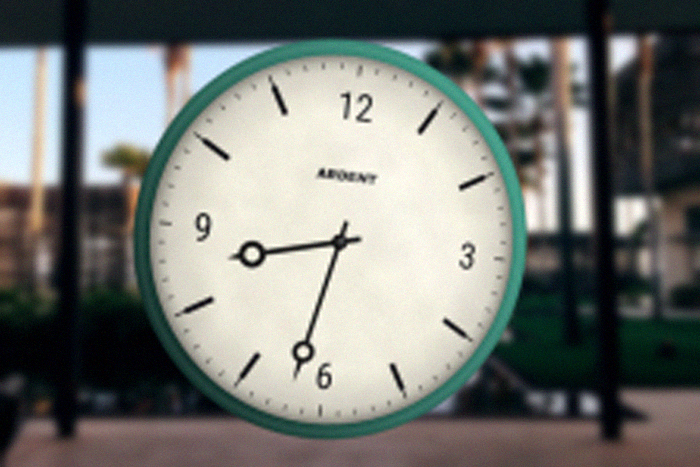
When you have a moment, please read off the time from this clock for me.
8:32
